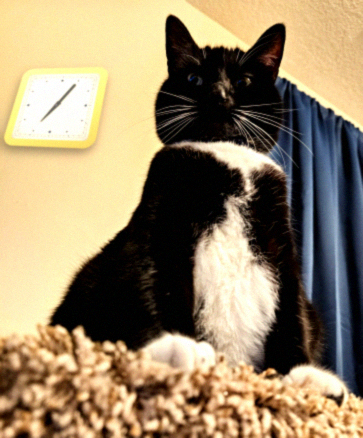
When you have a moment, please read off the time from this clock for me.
7:05
